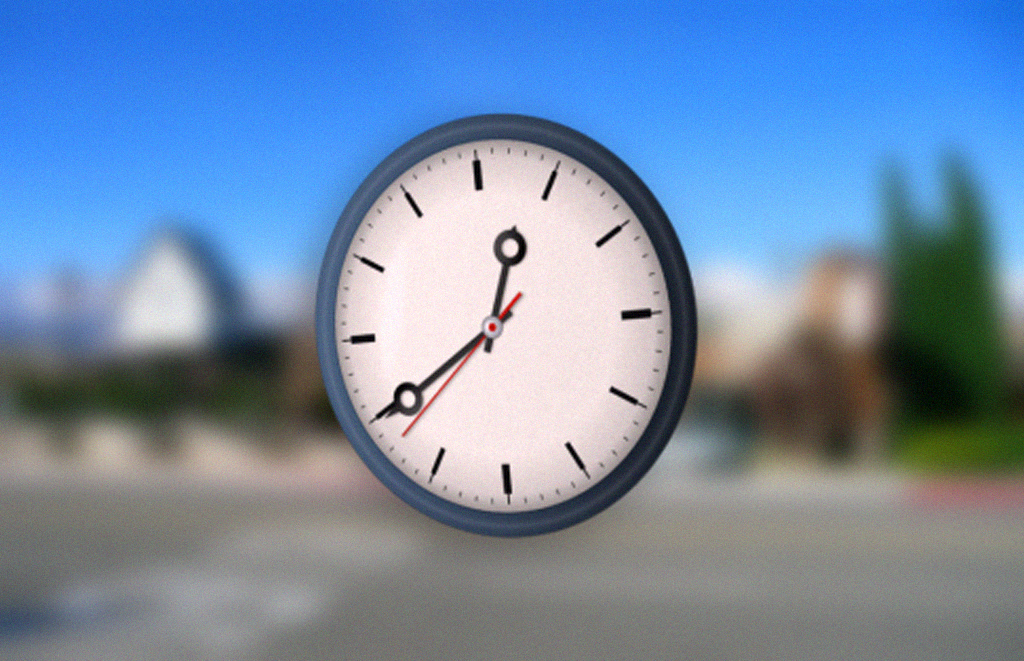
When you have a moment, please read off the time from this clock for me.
12:39:38
